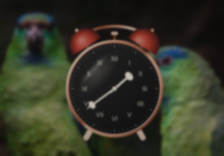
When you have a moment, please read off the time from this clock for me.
1:39
